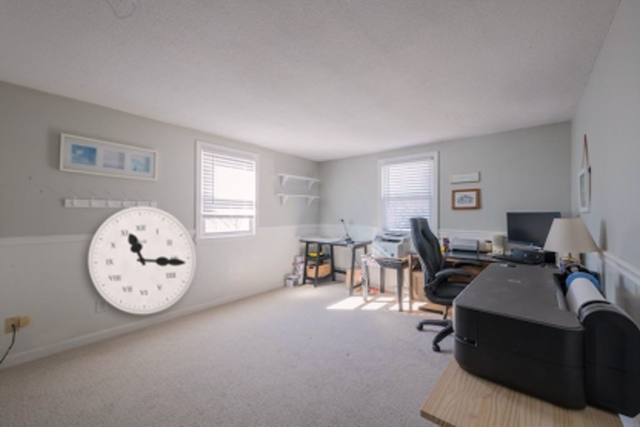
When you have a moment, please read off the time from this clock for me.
11:16
